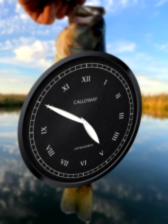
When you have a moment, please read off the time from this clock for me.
4:50
